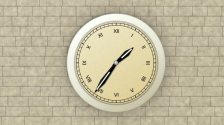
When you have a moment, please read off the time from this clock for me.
1:36
